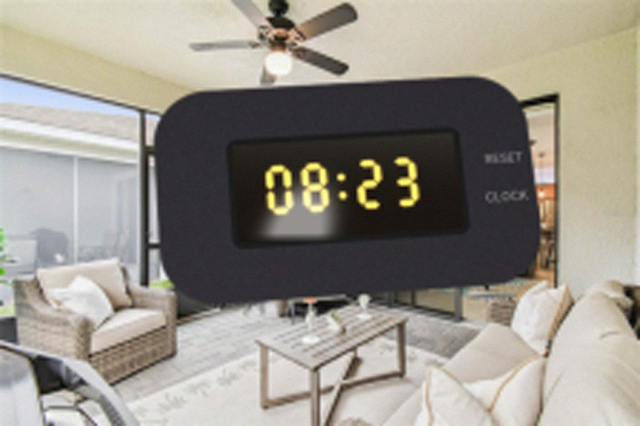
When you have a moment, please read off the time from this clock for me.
8:23
